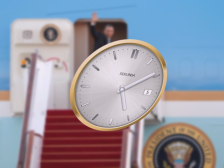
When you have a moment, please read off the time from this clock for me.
5:09
